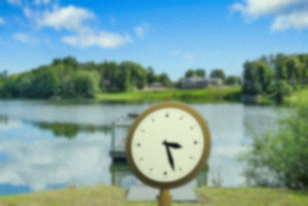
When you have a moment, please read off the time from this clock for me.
3:27
